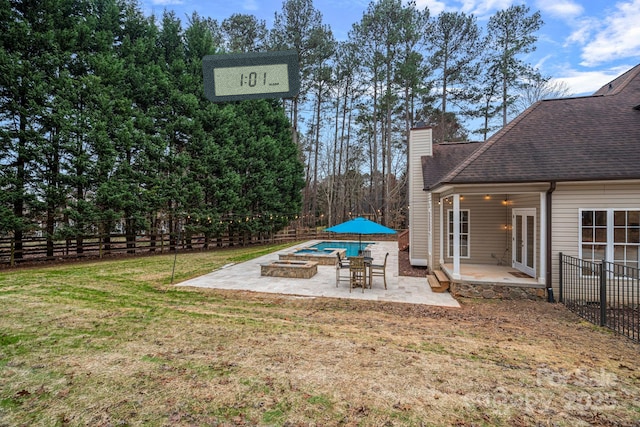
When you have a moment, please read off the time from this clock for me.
1:01
